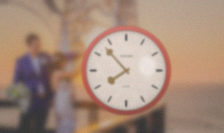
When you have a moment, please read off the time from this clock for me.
7:53
